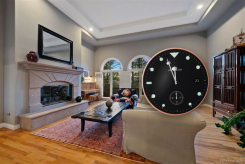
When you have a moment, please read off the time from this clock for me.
11:57
